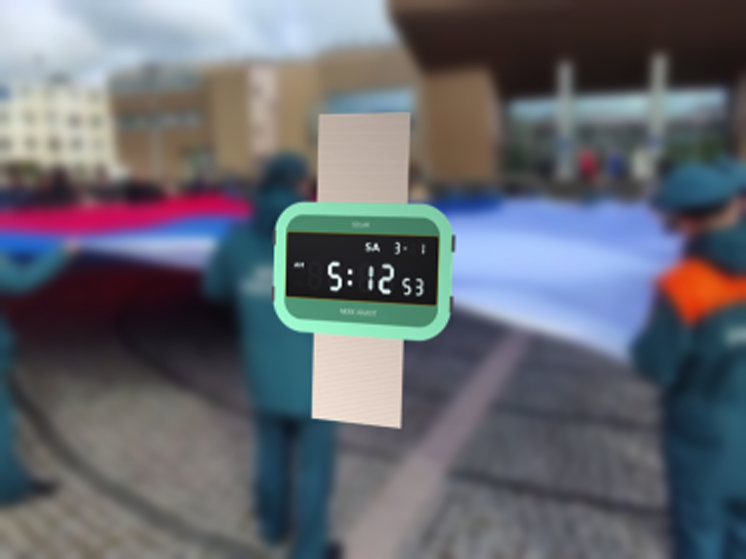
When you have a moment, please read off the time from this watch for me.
5:12:53
